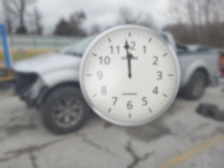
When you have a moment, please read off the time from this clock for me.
11:59
